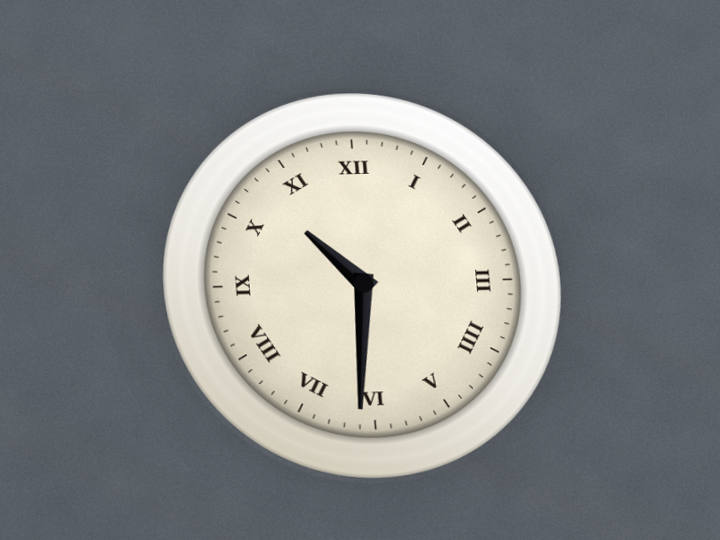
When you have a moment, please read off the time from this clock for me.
10:31
